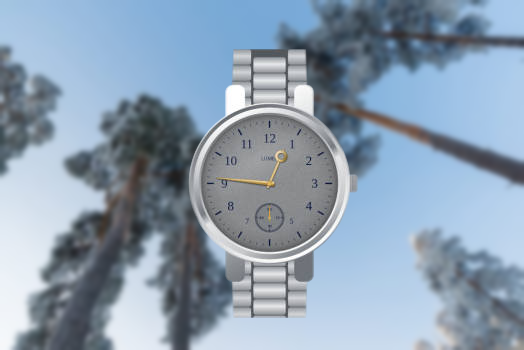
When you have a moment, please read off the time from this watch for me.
12:46
